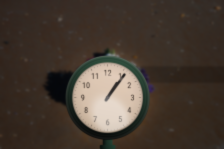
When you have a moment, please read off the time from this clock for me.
1:06
